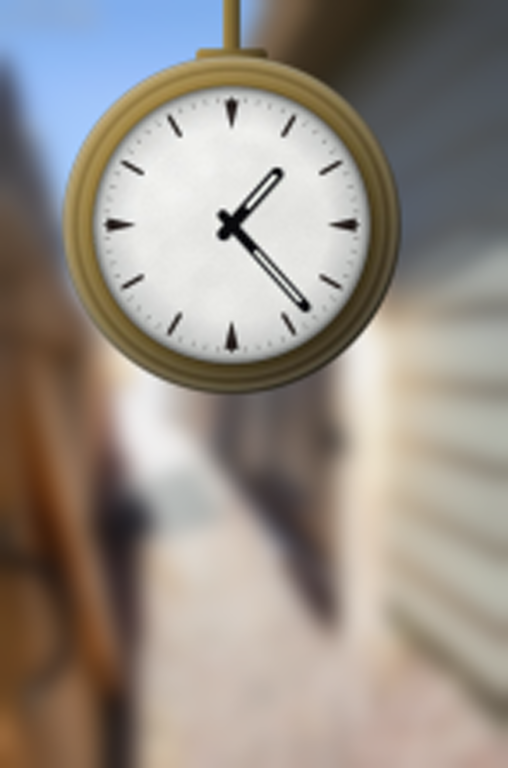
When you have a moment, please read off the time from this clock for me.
1:23
